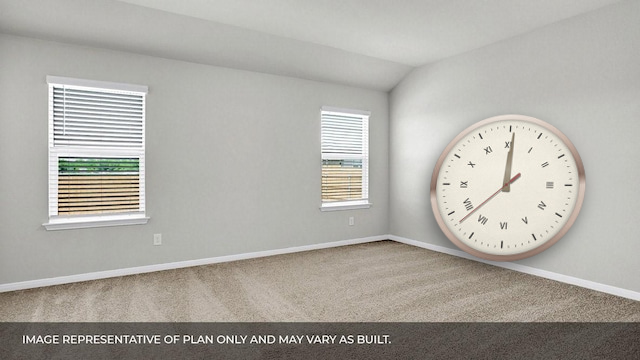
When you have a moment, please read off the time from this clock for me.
12:00:38
